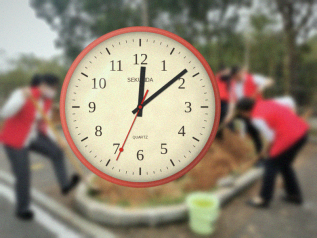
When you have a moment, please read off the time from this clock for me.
12:08:34
